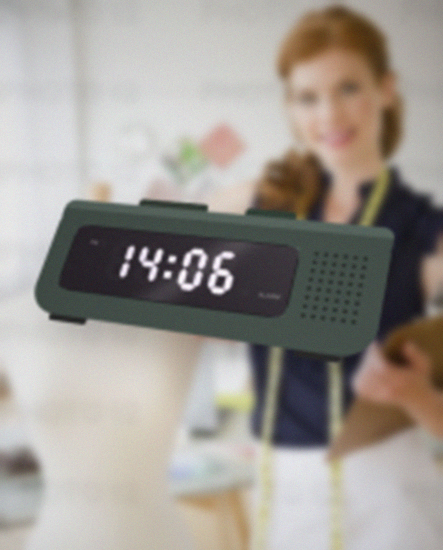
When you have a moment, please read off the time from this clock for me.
14:06
